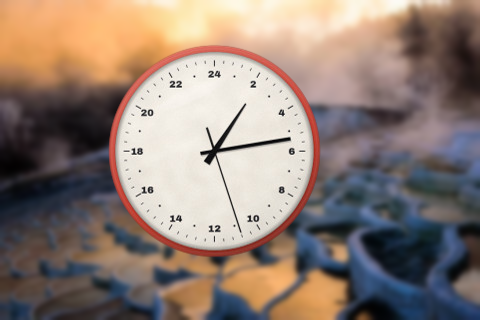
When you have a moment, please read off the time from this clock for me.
2:13:27
